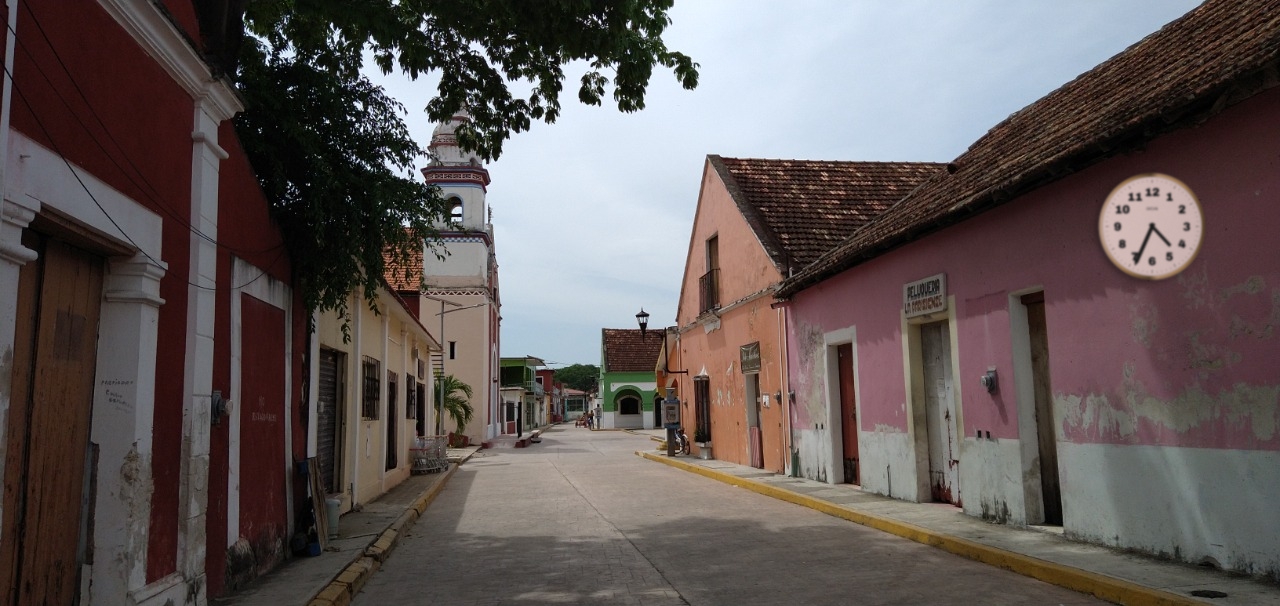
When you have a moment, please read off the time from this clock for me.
4:34
